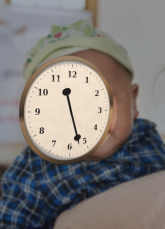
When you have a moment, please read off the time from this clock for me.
11:27
